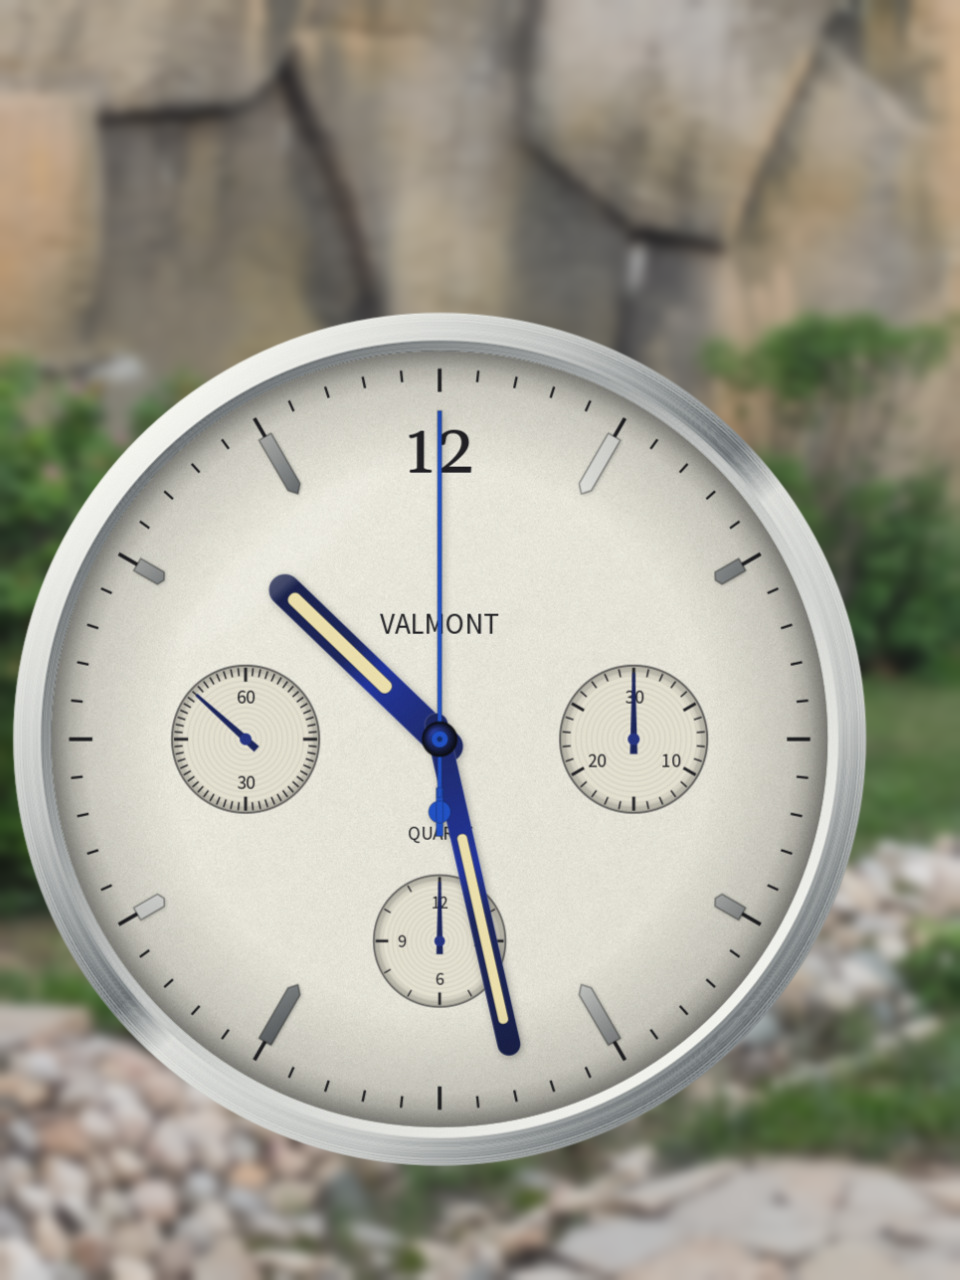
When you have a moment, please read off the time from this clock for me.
10:27:52
